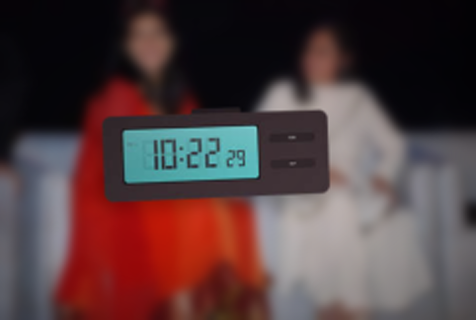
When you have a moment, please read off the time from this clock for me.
10:22:29
